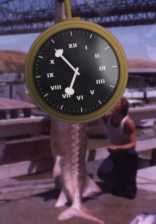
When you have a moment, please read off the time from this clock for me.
6:54
